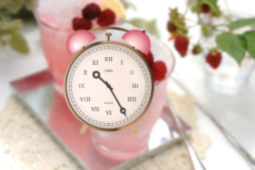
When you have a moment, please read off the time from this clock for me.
10:25
